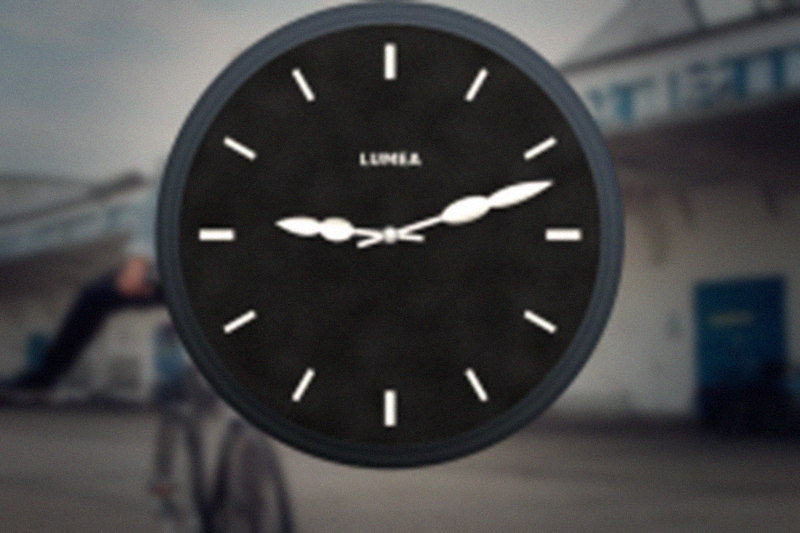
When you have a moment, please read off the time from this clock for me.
9:12
